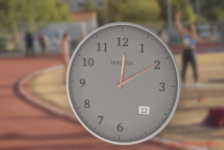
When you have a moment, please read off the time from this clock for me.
12:10
